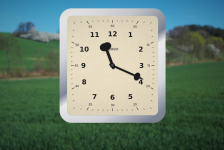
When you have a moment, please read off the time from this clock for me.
11:19
